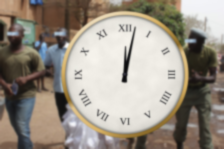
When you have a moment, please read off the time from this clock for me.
12:02
